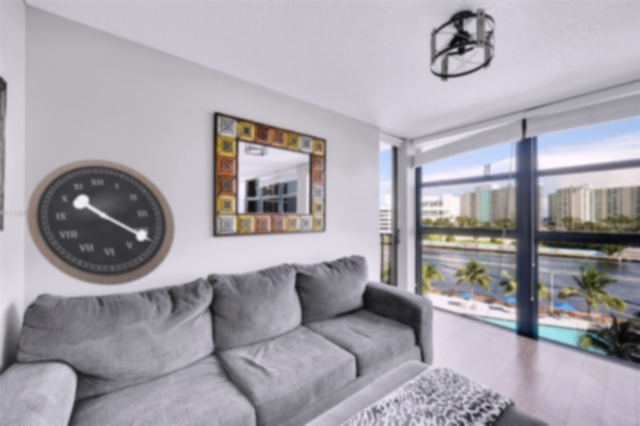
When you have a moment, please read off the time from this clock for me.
10:21
